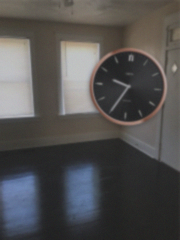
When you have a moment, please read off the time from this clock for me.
9:35
